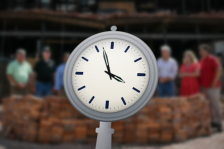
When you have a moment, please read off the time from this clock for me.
3:57
